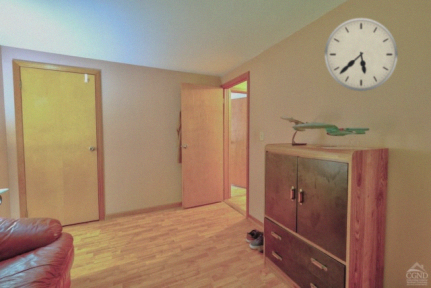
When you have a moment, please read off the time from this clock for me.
5:38
